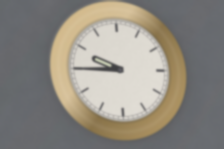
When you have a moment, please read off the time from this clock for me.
9:45
